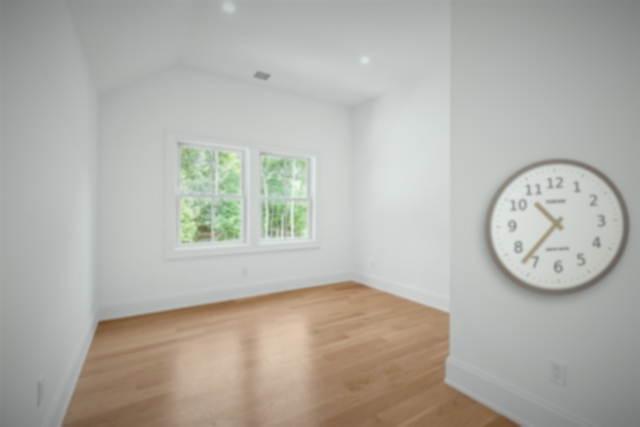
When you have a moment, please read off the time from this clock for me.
10:37
